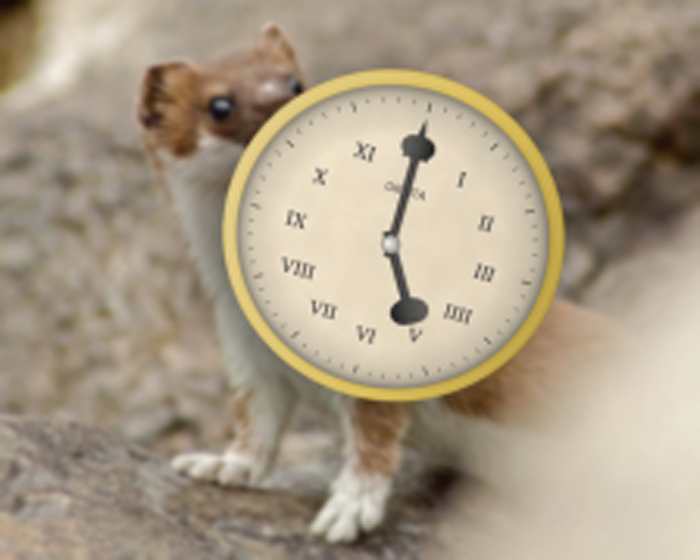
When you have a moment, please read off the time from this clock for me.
5:00
